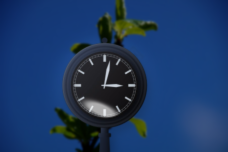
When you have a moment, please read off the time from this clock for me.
3:02
